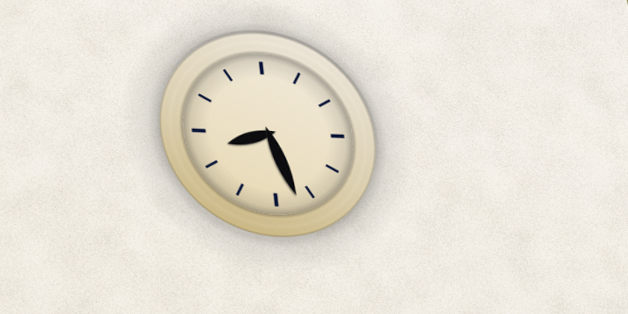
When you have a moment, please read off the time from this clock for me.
8:27
